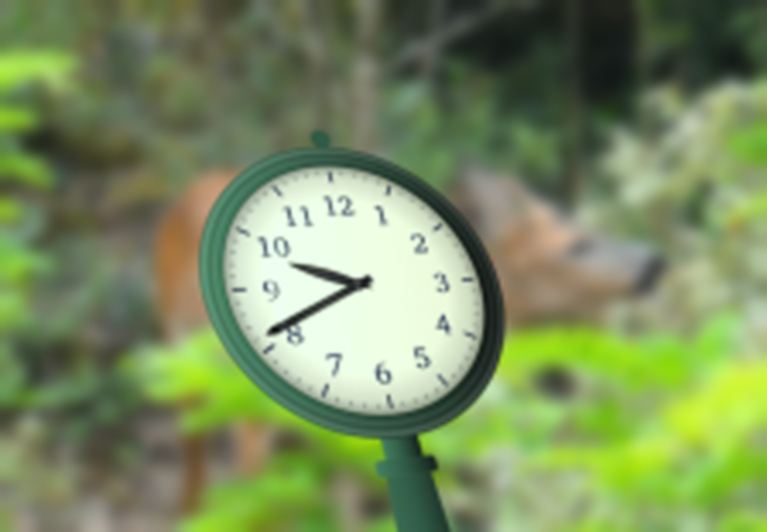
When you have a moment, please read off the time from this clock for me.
9:41
